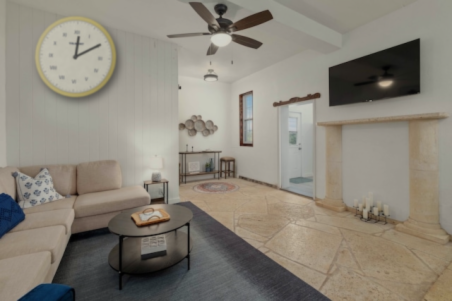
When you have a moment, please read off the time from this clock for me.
12:10
